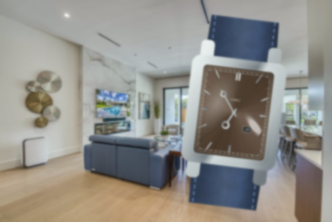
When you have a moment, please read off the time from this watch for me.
6:54
